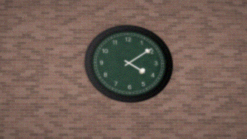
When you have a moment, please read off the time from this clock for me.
4:09
